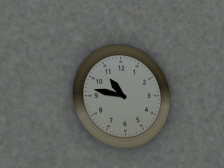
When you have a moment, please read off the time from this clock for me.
10:47
